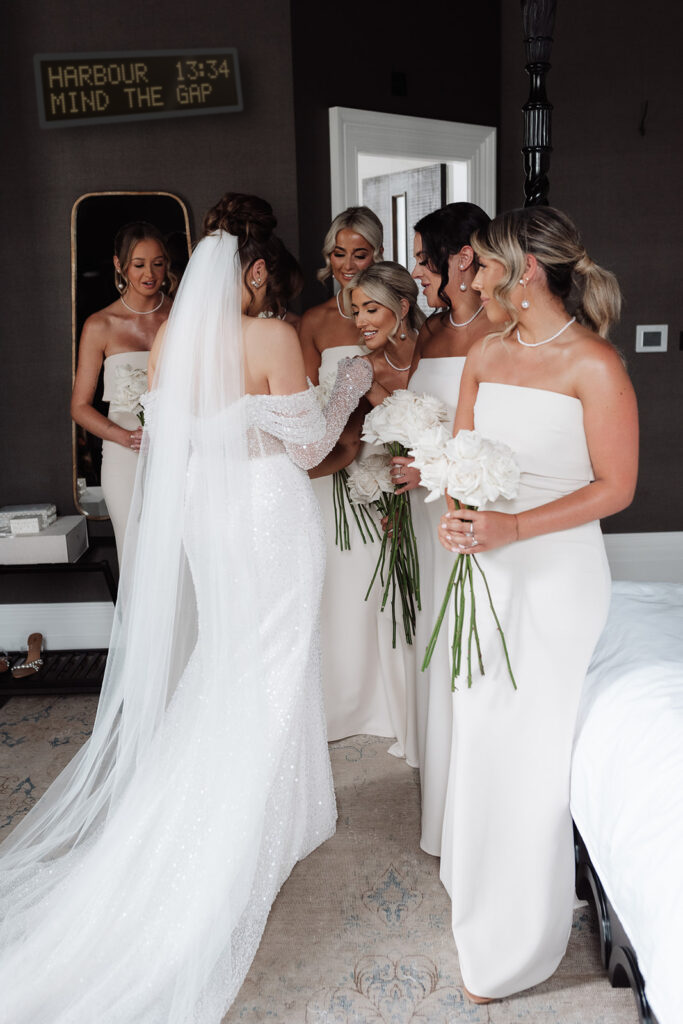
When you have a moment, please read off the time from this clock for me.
13:34
